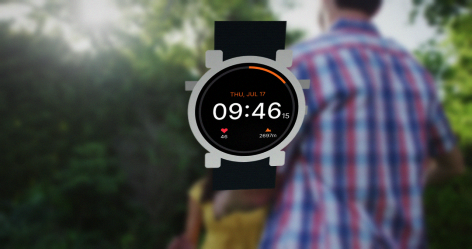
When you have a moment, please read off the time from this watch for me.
9:46:15
